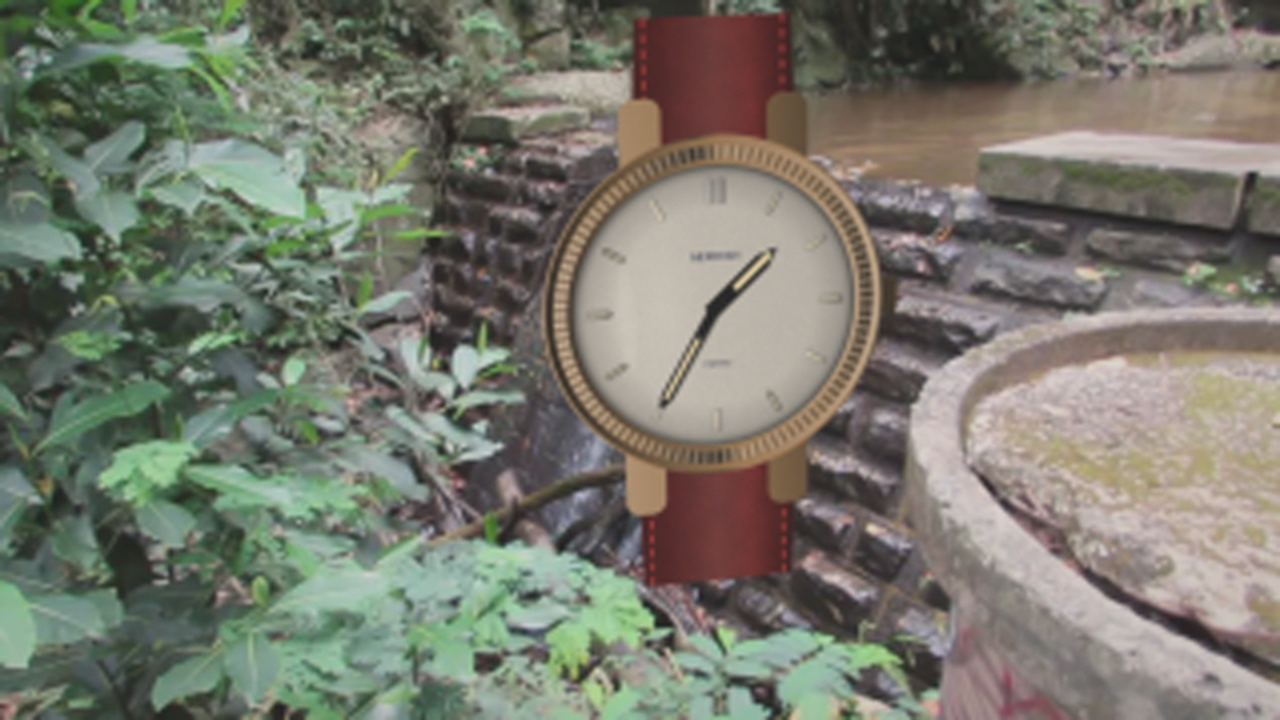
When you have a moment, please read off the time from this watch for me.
1:35
